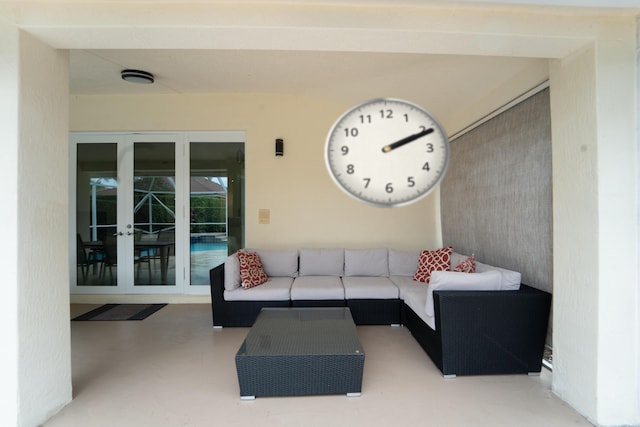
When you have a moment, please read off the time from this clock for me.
2:11
